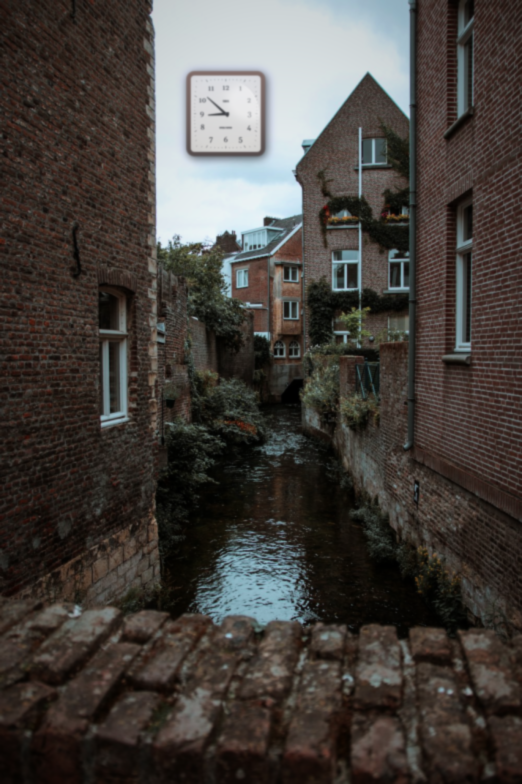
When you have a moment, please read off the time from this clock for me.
8:52
